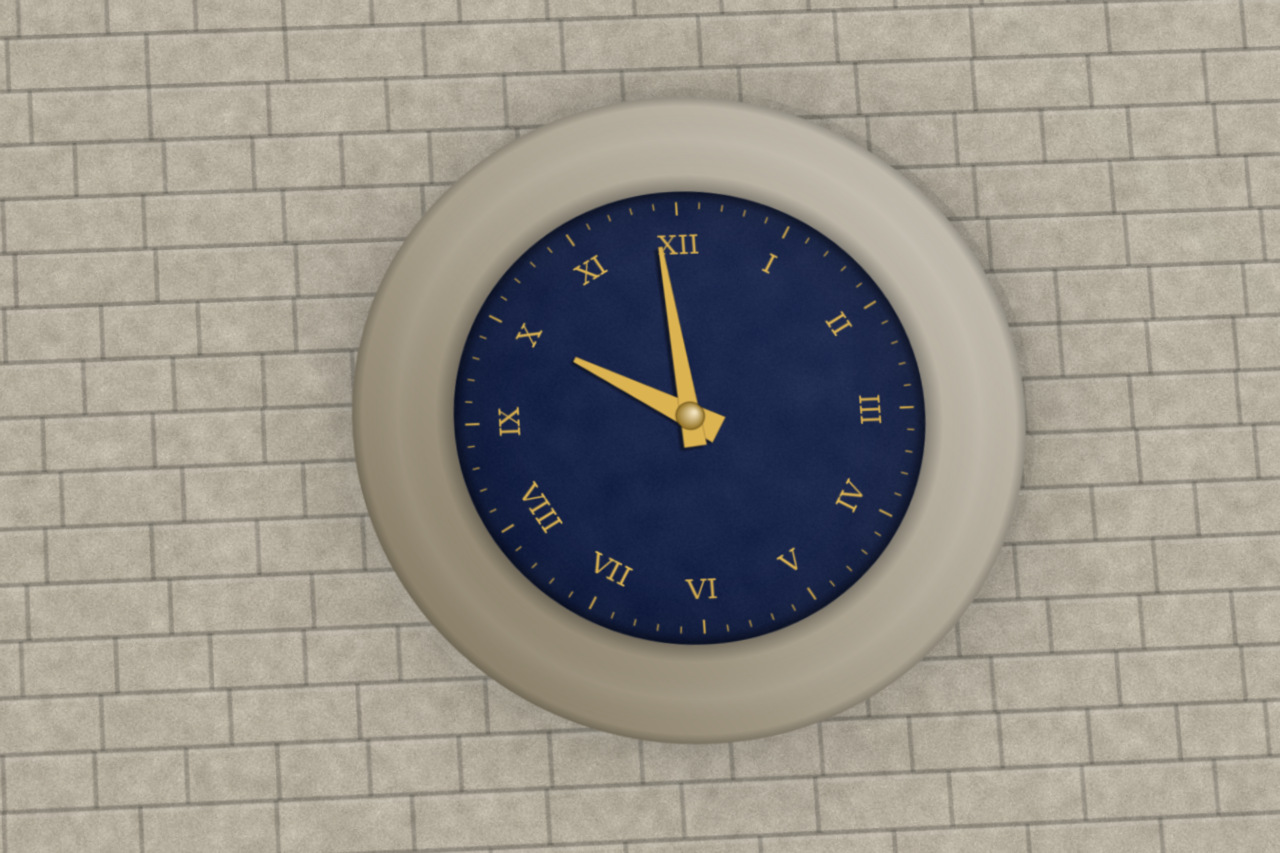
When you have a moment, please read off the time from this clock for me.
9:59
